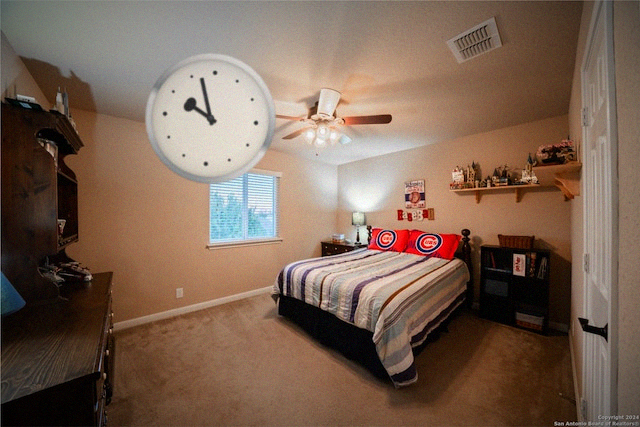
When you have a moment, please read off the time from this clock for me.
9:57
